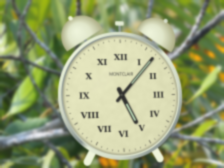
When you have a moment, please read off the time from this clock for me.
5:07
